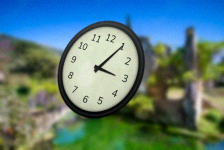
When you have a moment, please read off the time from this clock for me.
3:05
